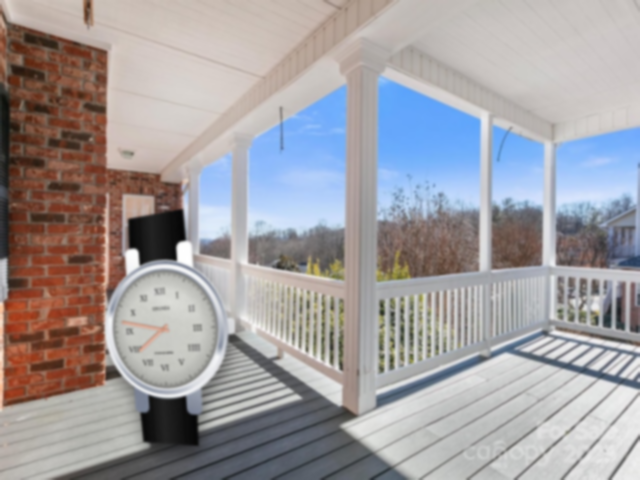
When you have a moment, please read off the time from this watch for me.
7:47
